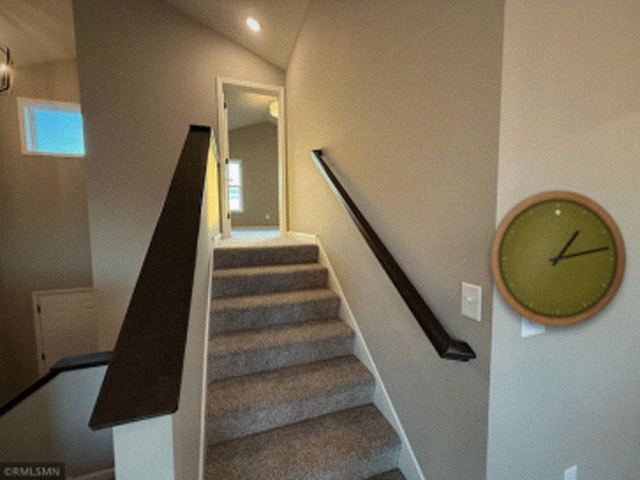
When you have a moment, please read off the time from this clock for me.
1:13
